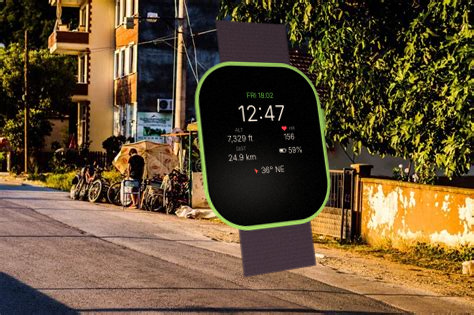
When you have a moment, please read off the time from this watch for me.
12:47
